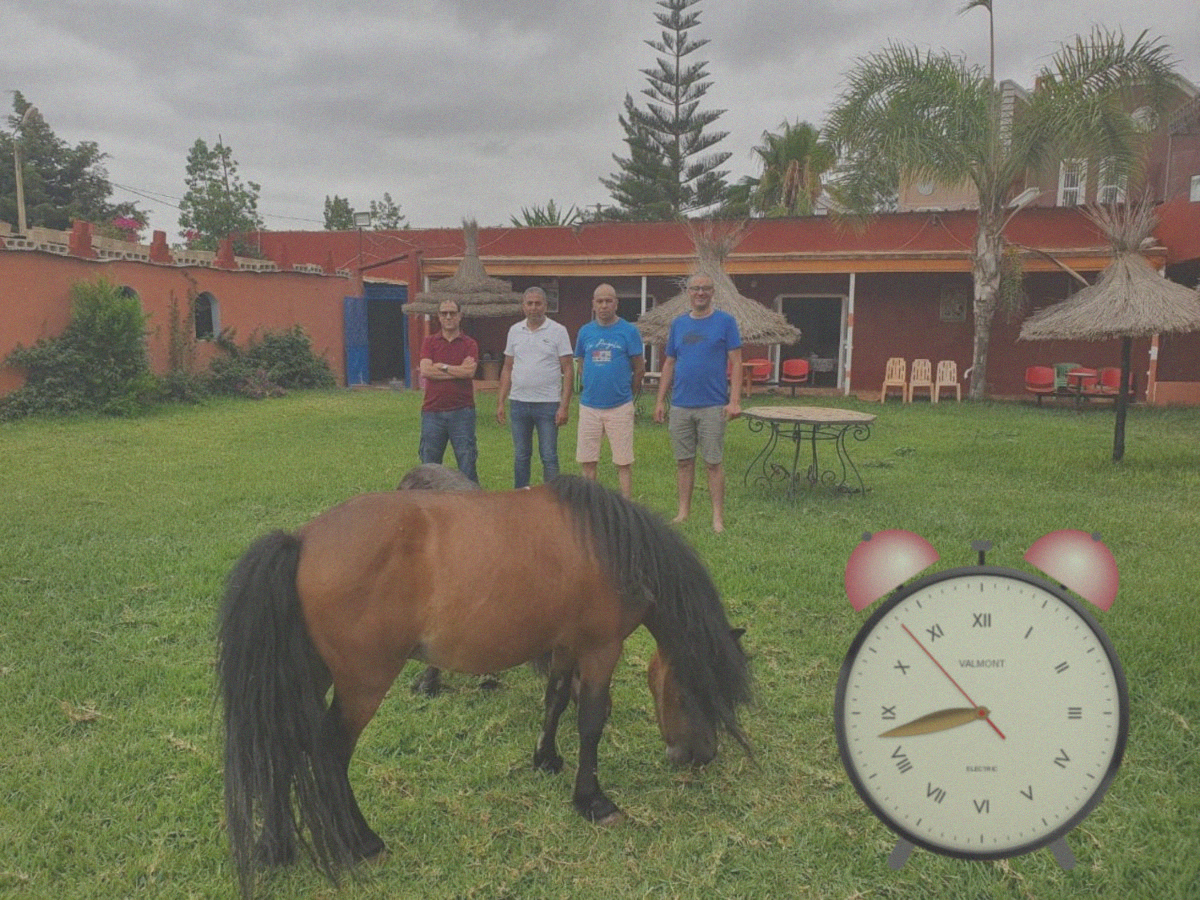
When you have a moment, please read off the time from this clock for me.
8:42:53
